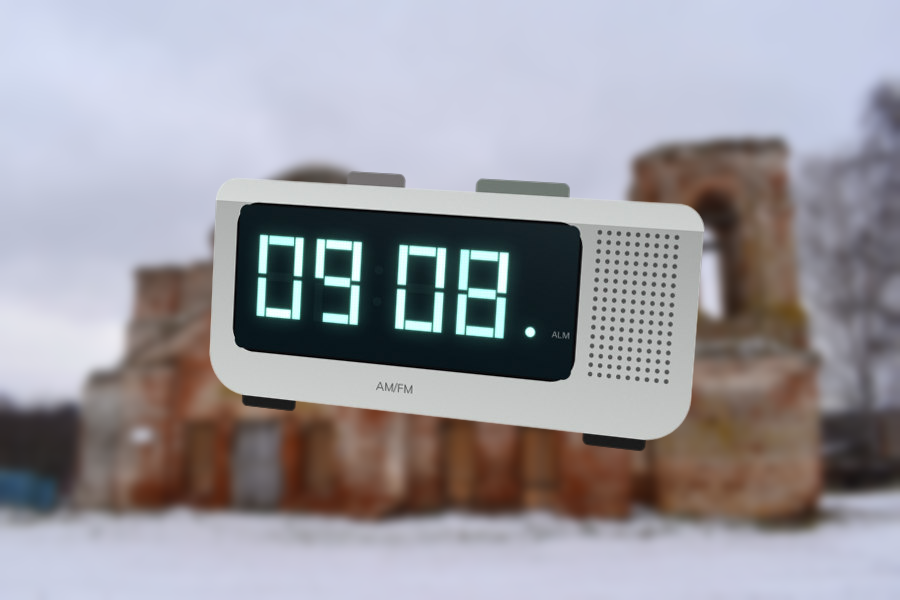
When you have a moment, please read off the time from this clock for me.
9:08
